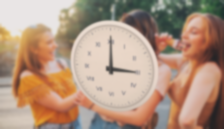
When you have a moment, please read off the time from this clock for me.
3:00
